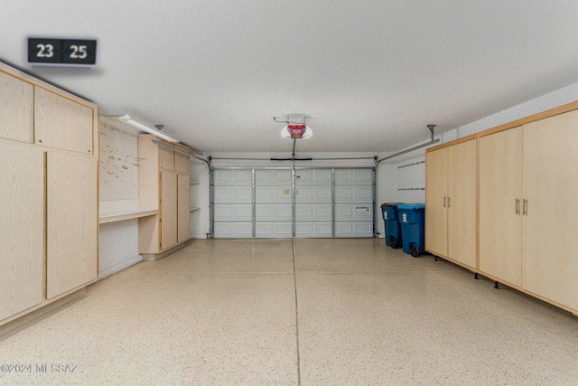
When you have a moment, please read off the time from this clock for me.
23:25
